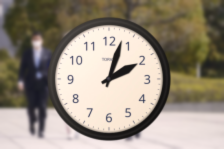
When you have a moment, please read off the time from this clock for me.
2:03
